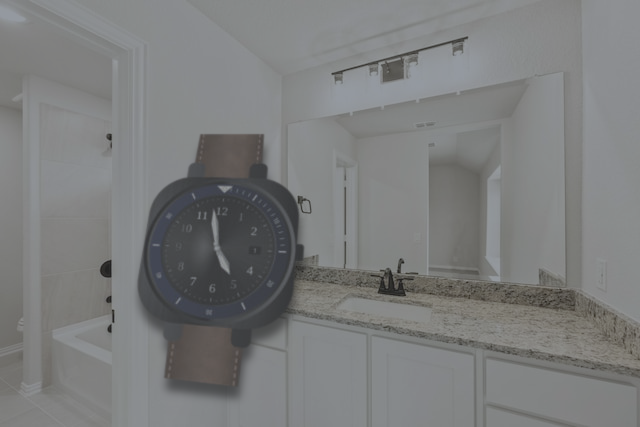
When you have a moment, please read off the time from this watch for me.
4:58
